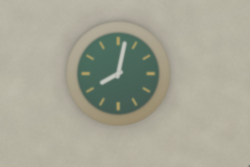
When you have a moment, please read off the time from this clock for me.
8:02
